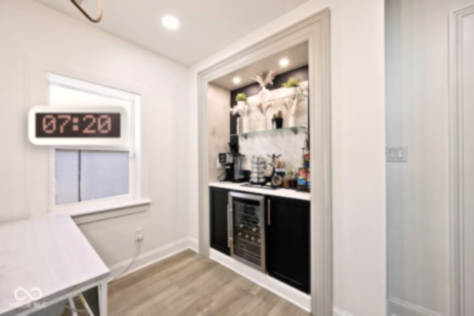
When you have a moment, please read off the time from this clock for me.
7:20
